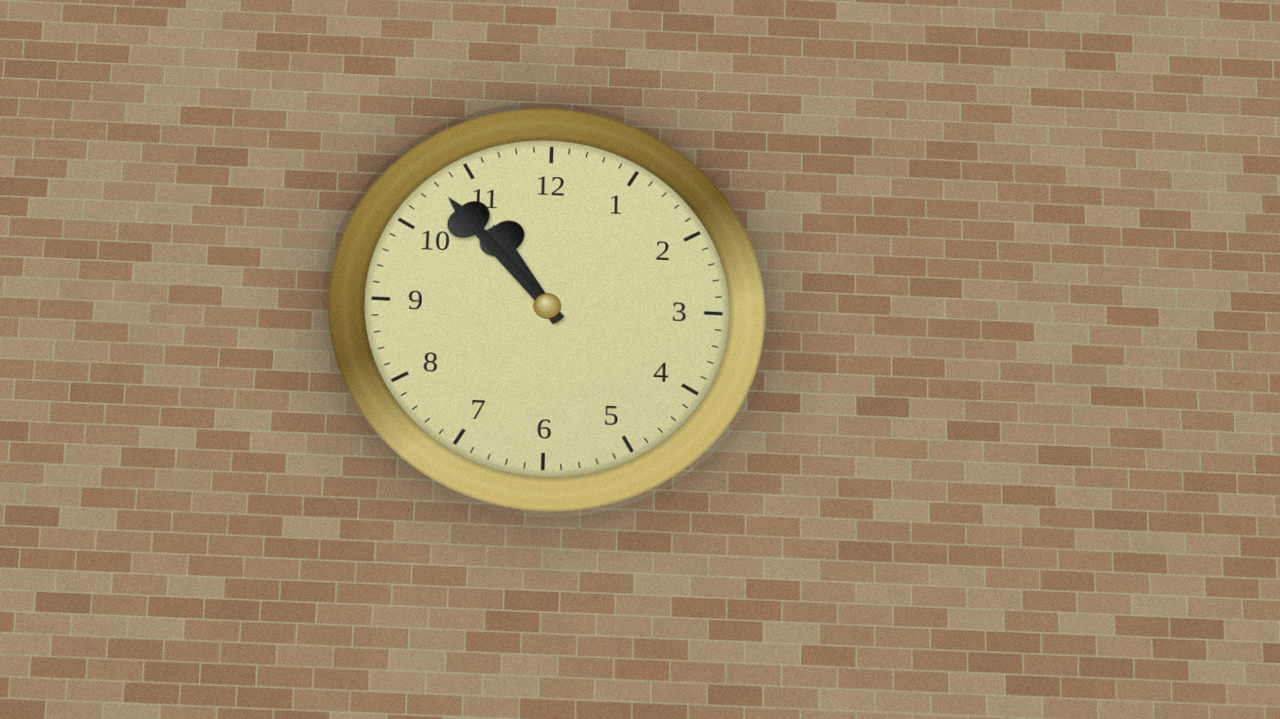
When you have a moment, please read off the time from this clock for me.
10:53
